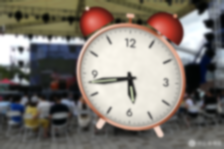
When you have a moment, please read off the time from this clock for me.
5:43
